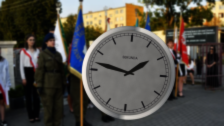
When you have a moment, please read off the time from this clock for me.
1:47
